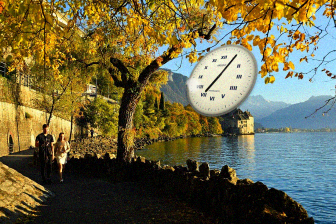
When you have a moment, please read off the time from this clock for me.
7:05
